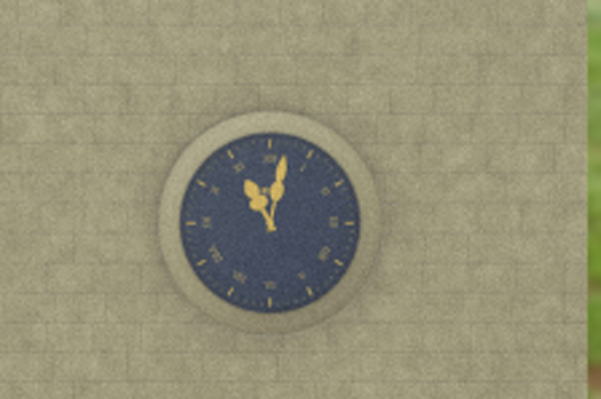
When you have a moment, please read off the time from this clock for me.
11:02
